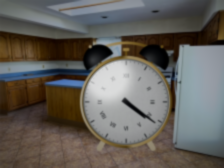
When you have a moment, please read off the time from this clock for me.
4:21
